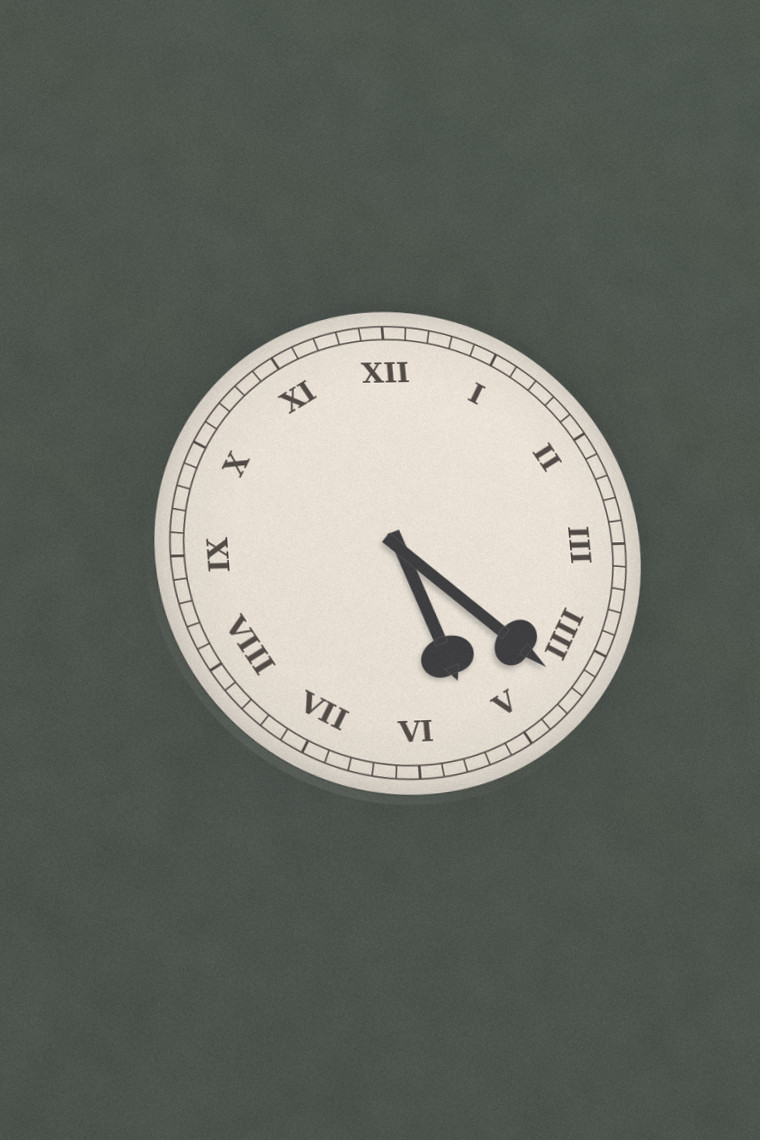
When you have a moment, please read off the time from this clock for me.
5:22
